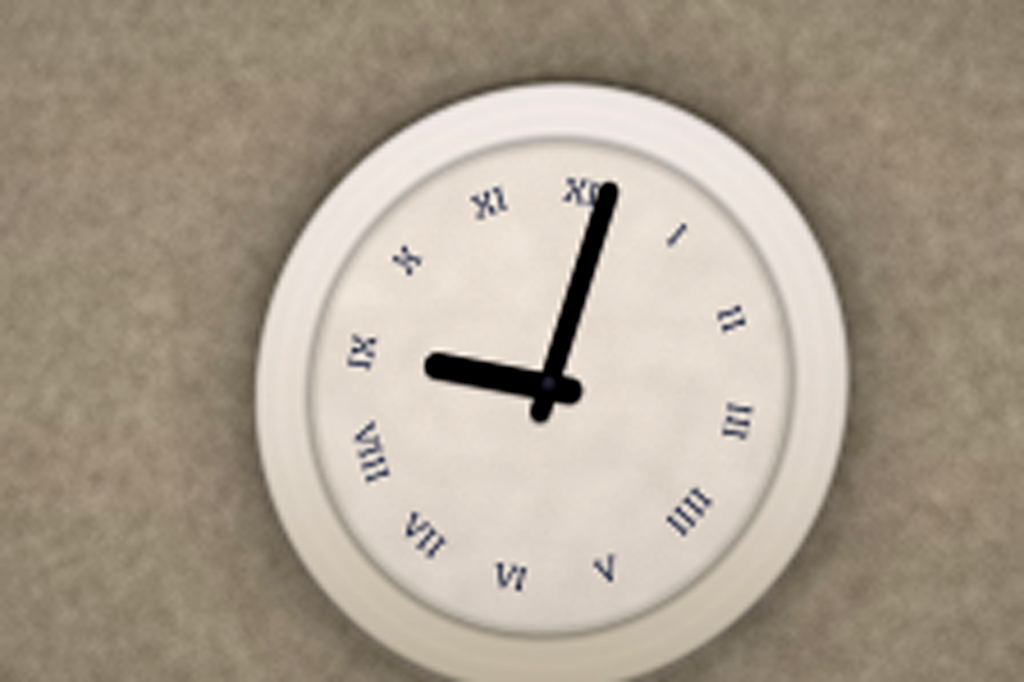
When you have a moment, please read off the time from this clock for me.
9:01
